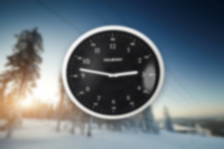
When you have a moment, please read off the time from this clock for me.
2:47
